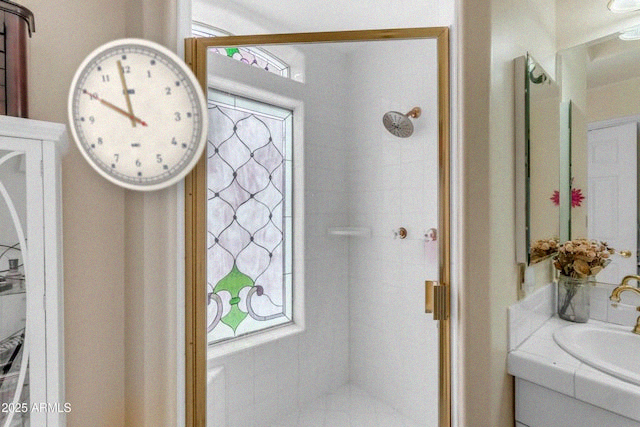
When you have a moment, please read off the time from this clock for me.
9:58:50
